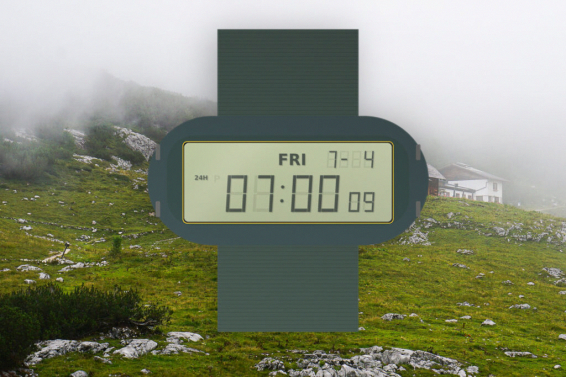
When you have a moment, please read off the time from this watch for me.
7:00:09
